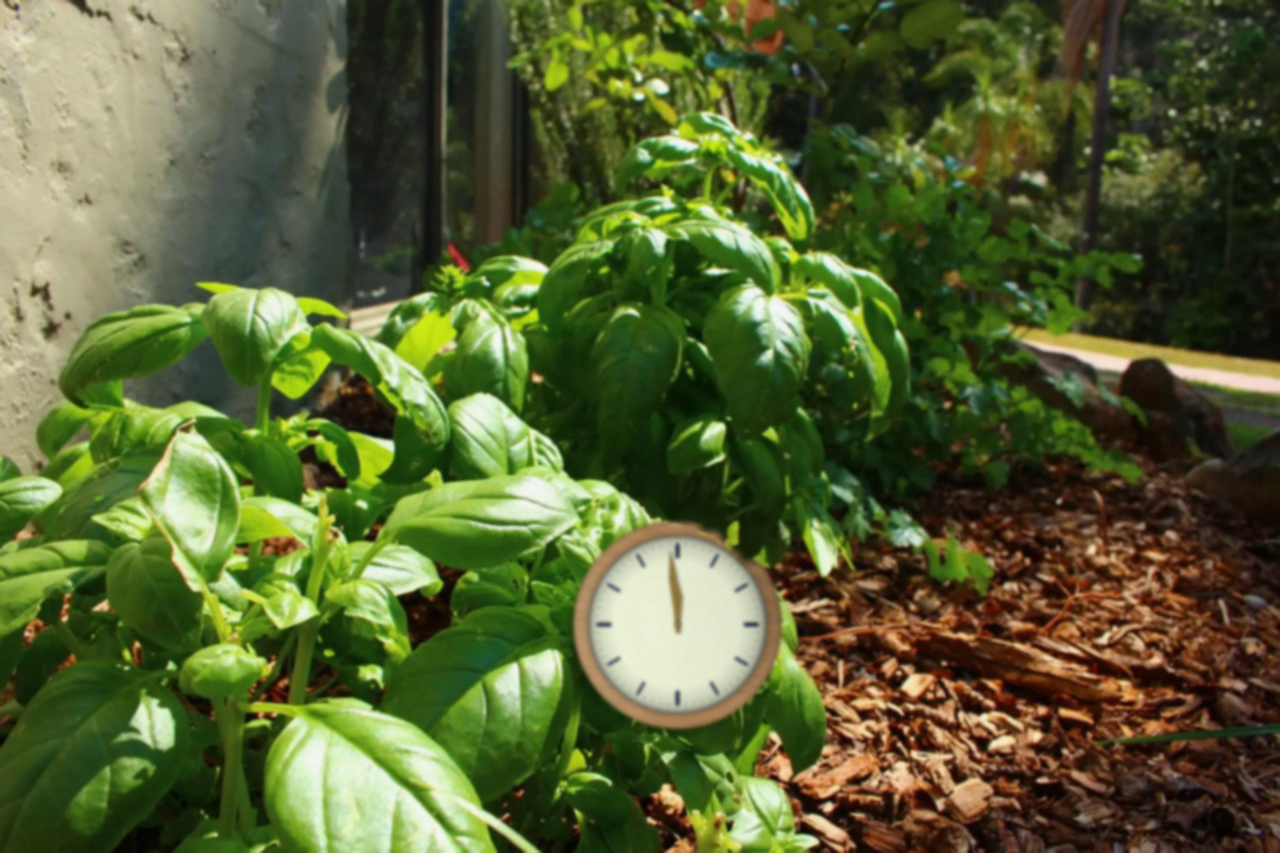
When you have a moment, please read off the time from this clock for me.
11:59
